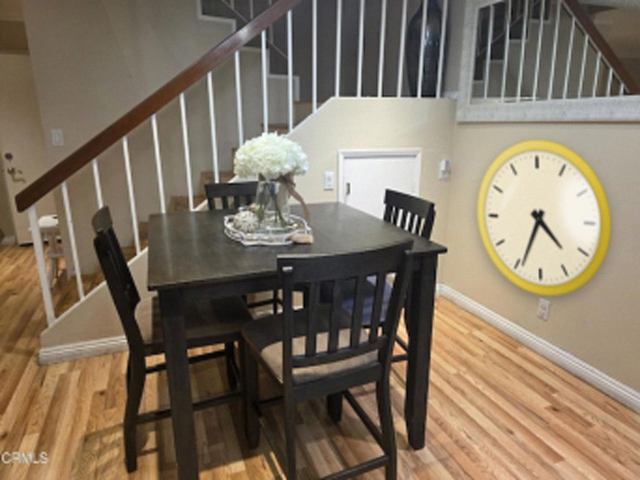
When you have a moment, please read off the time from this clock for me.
4:34
